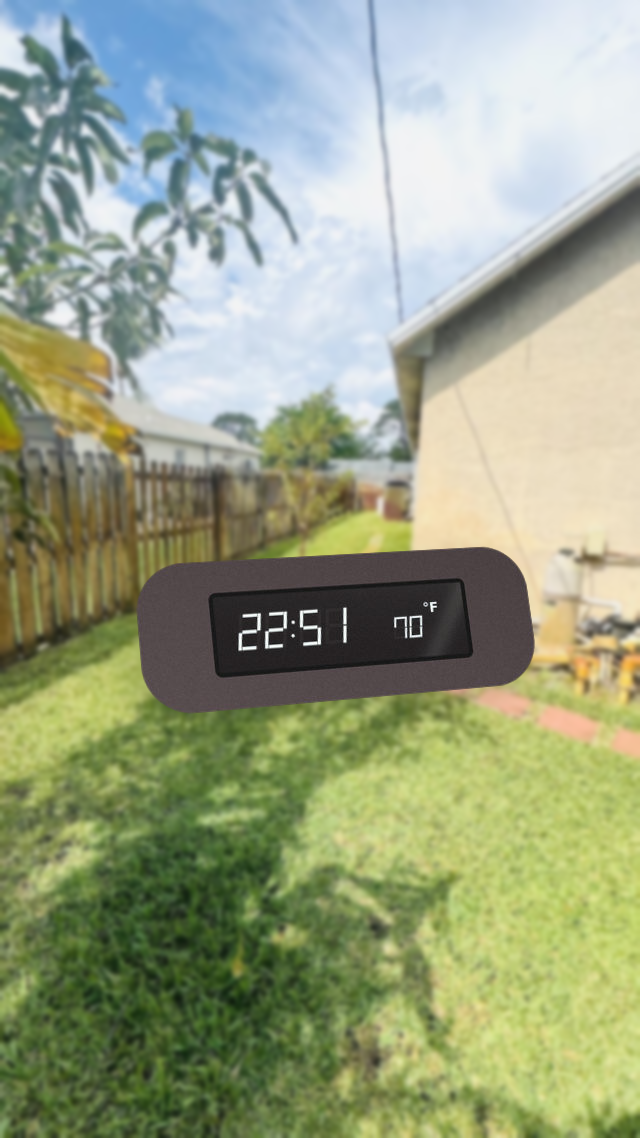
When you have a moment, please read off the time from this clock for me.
22:51
